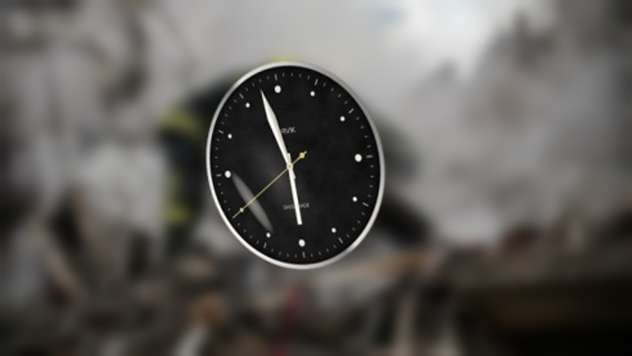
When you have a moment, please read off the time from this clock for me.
5:57:40
